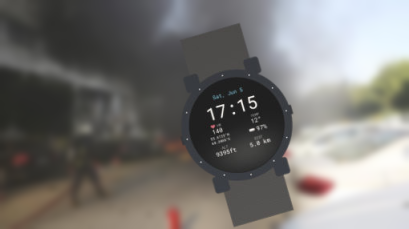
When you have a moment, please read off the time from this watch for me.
17:15
